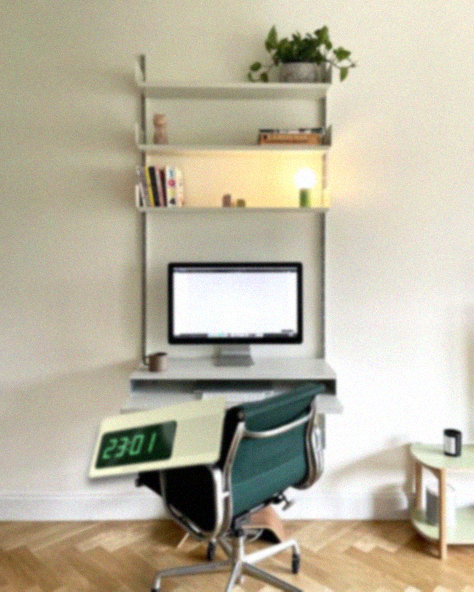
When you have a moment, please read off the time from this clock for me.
23:01
